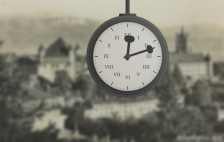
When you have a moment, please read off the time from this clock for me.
12:12
